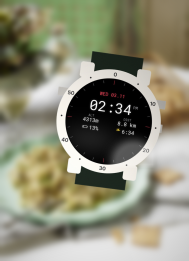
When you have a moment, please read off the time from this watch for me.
2:34
